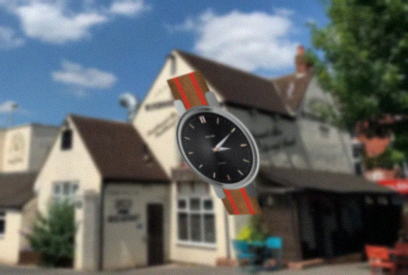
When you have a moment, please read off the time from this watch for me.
3:10
